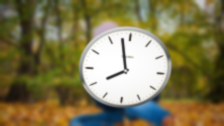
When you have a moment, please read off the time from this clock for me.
7:58
